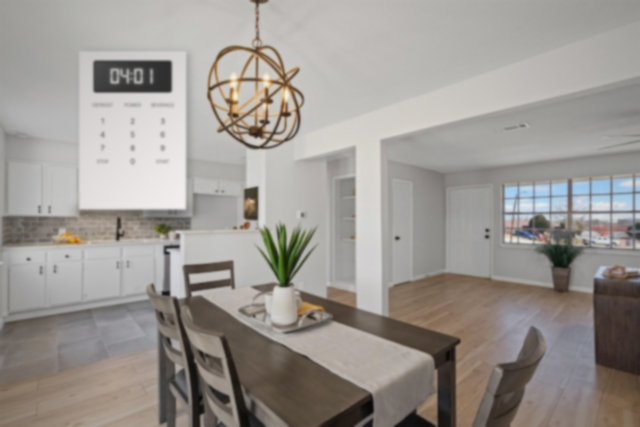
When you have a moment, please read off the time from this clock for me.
4:01
